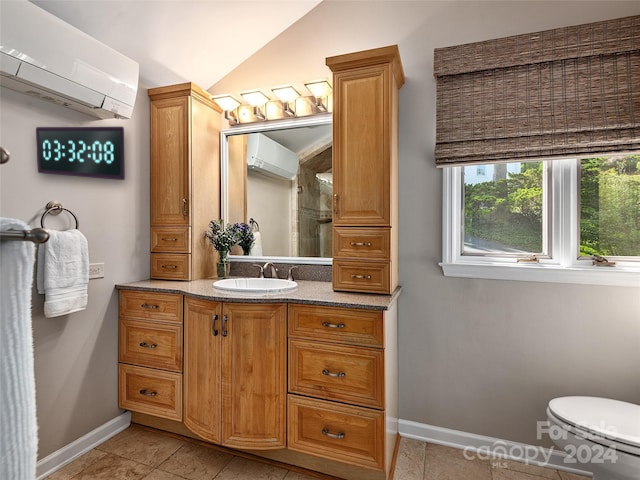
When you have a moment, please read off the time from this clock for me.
3:32:08
